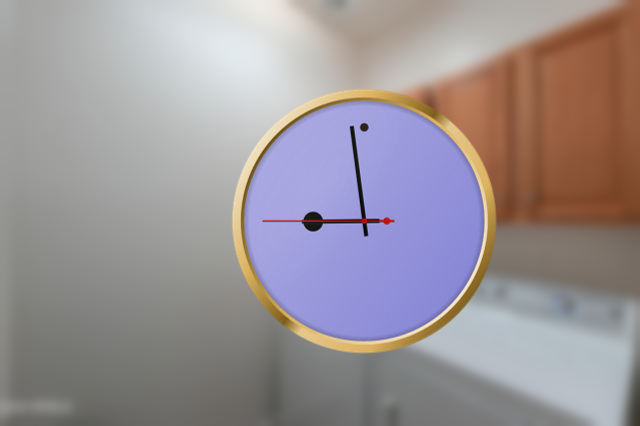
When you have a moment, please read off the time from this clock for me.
8:58:45
